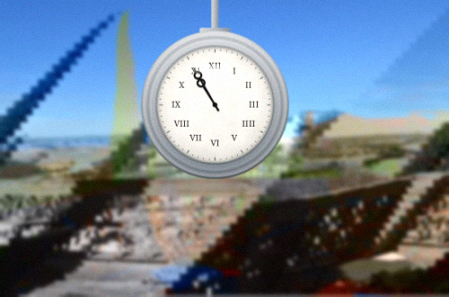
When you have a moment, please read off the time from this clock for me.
10:55
